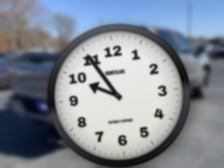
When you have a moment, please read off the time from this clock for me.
9:55
